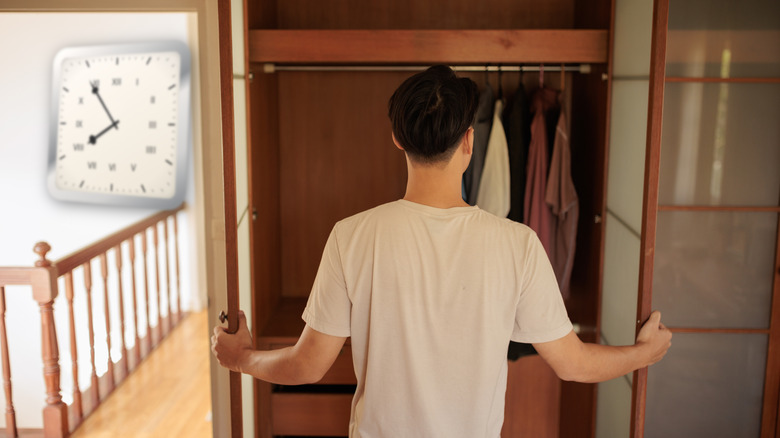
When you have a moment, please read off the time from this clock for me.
7:54
